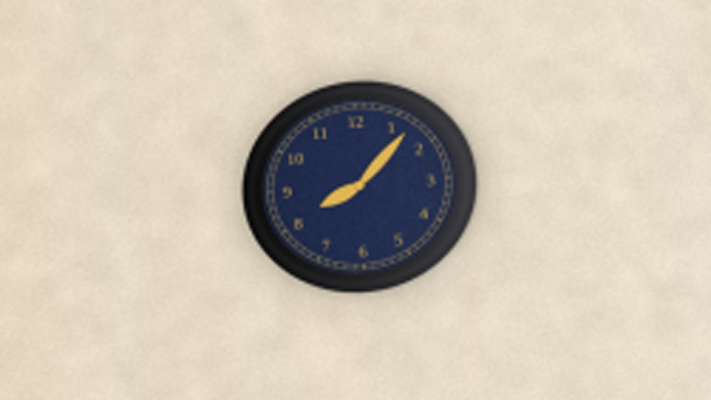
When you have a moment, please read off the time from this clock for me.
8:07
